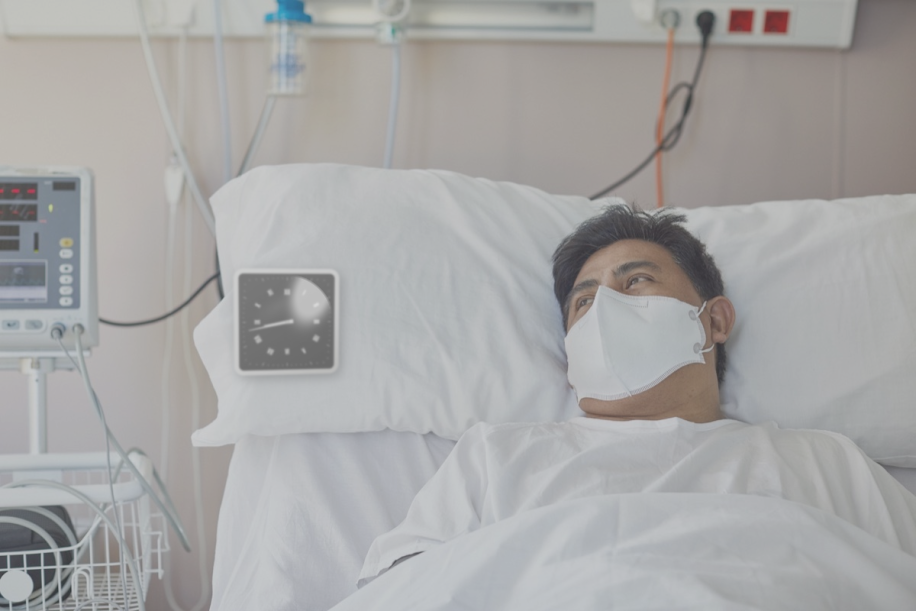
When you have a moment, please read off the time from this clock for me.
8:43
